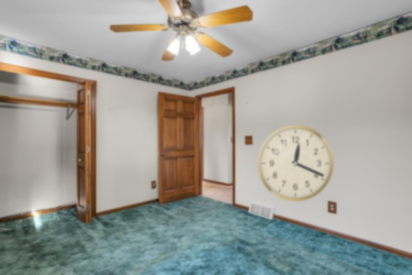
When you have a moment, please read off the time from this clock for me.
12:19
